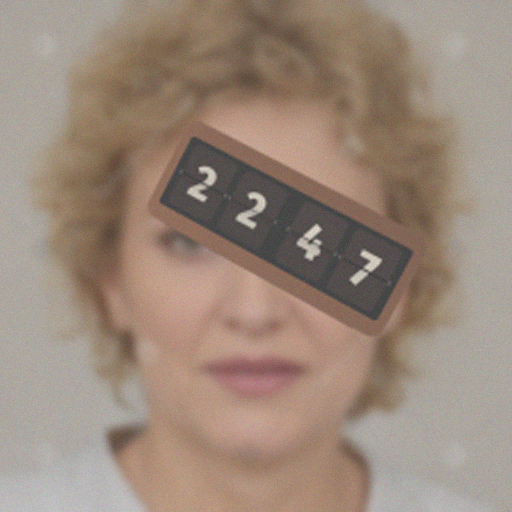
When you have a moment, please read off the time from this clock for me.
22:47
